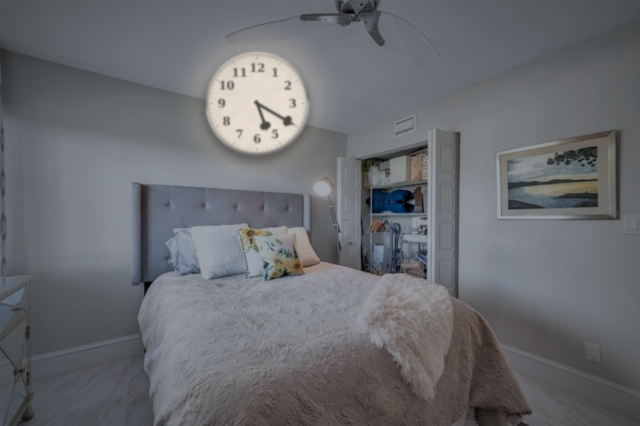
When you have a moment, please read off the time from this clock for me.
5:20
